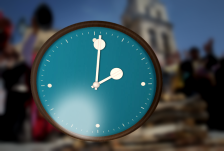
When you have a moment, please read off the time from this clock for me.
2:01
